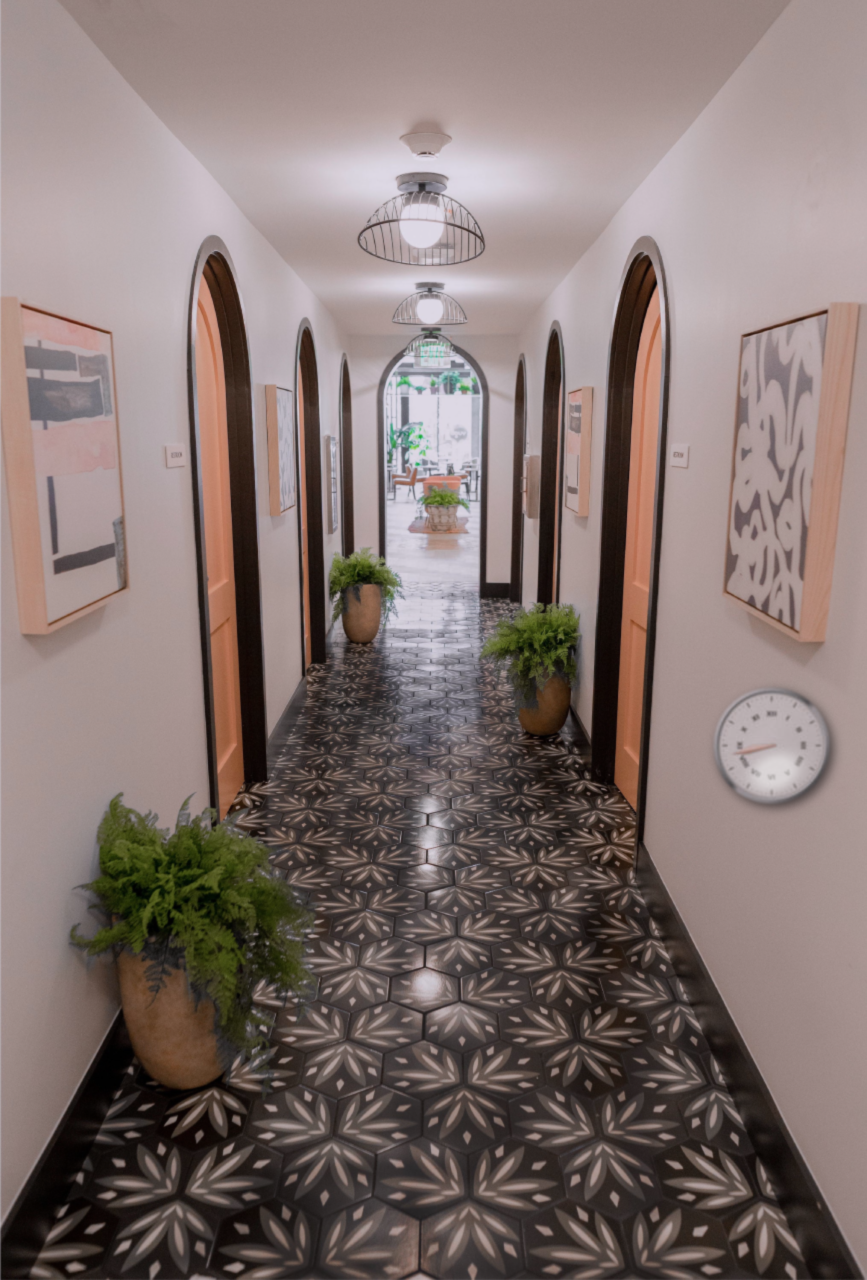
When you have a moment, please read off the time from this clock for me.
8:43
